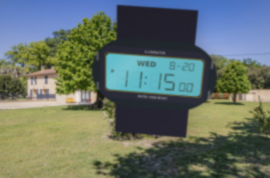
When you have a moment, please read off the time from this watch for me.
11:15
